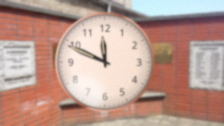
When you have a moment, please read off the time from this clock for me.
11:49
